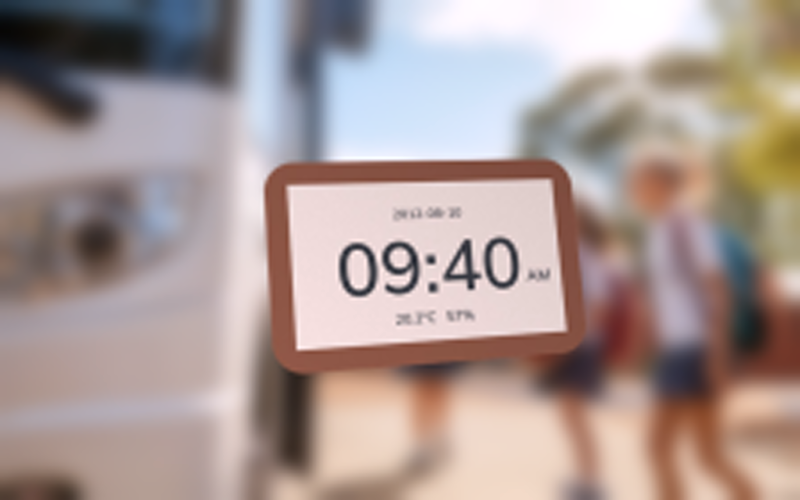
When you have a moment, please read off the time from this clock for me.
9:40
